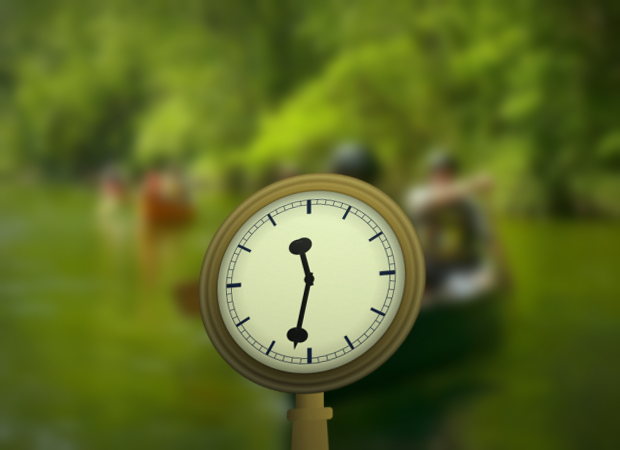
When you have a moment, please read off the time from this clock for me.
11:32
